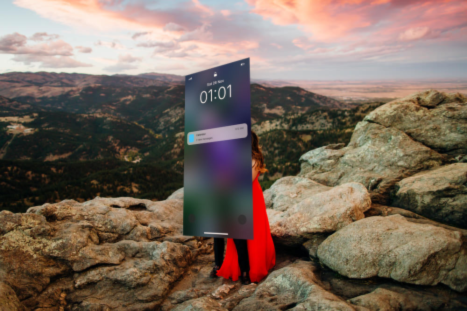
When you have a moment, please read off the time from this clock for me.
1:01
